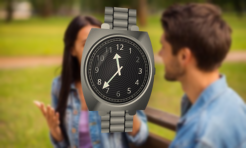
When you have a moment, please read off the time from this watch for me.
11:37
